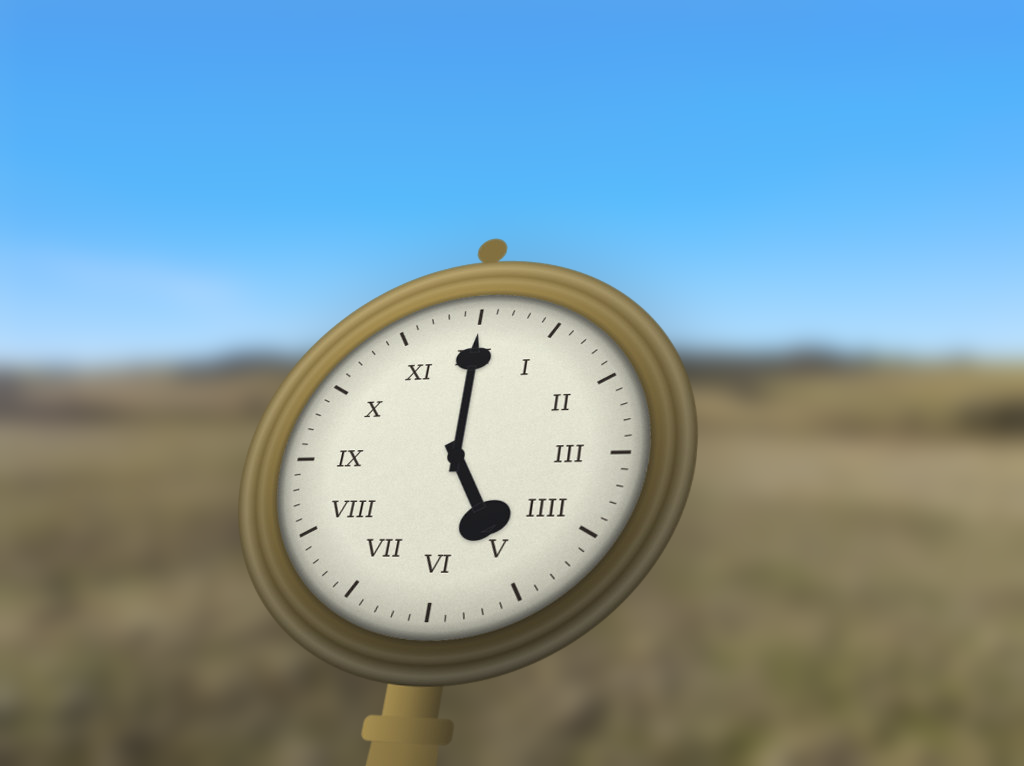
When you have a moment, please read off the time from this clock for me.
5:00
